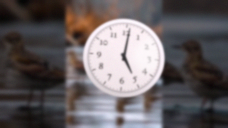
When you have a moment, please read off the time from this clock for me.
5:01
